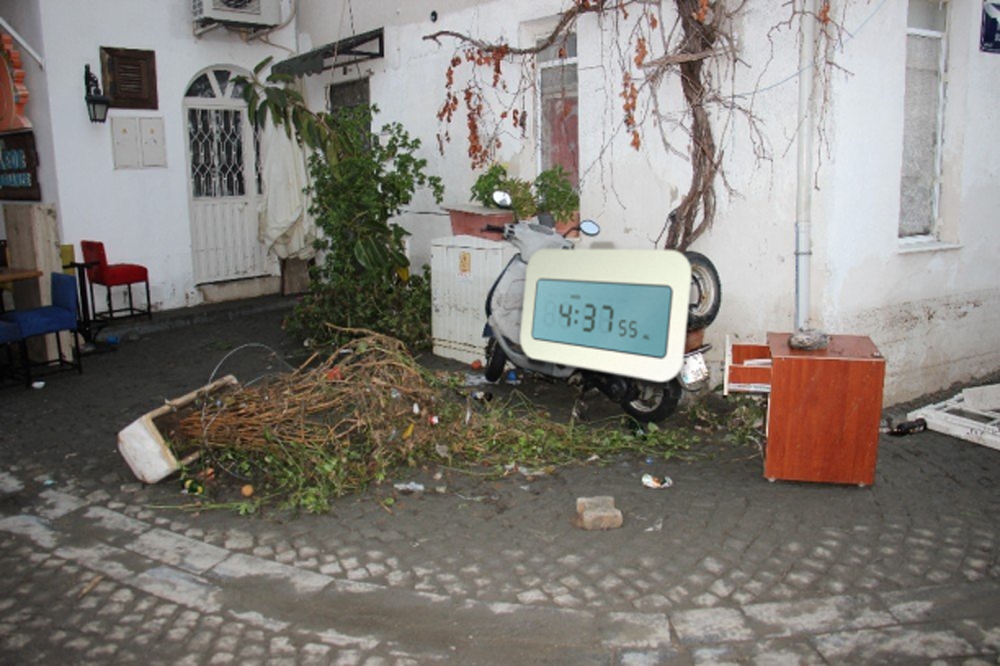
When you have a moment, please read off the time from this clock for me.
4:37:55
